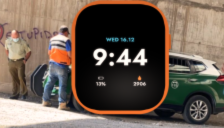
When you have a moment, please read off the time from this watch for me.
9:44
